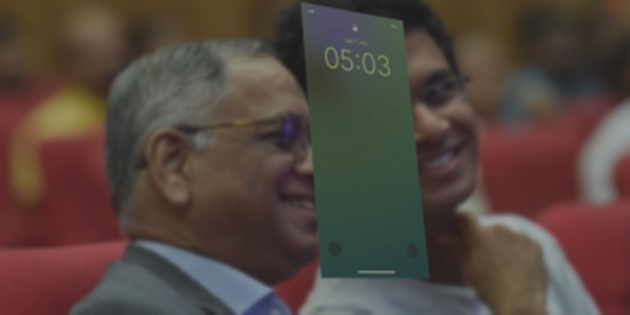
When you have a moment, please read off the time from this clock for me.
5:03
